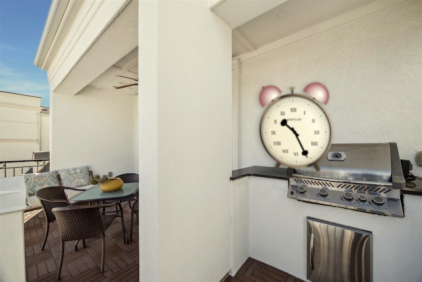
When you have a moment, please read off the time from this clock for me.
10:26
